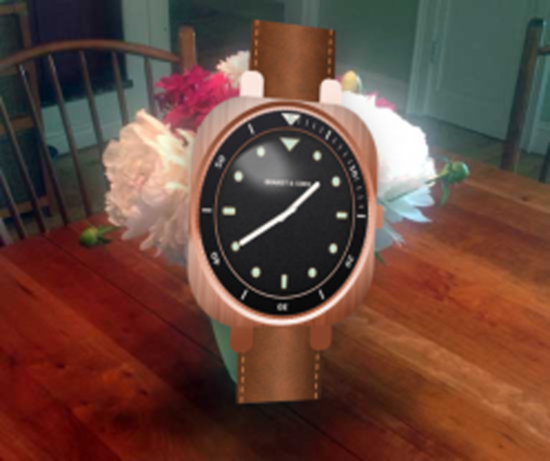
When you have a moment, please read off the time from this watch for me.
1:40
